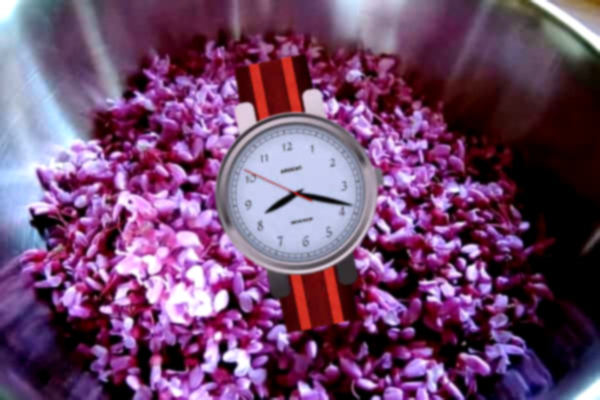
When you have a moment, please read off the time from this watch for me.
8:18:51
